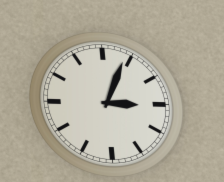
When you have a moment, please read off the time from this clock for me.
3:04
